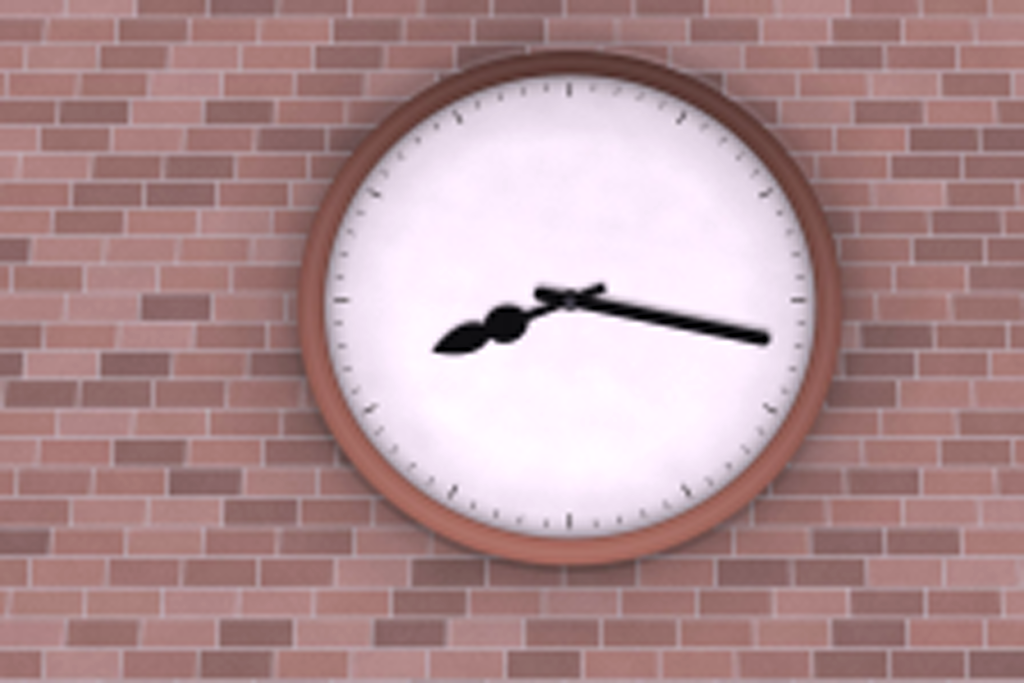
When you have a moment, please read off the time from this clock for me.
8:17
